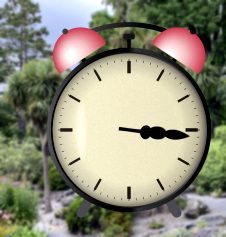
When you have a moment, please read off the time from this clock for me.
3:16
